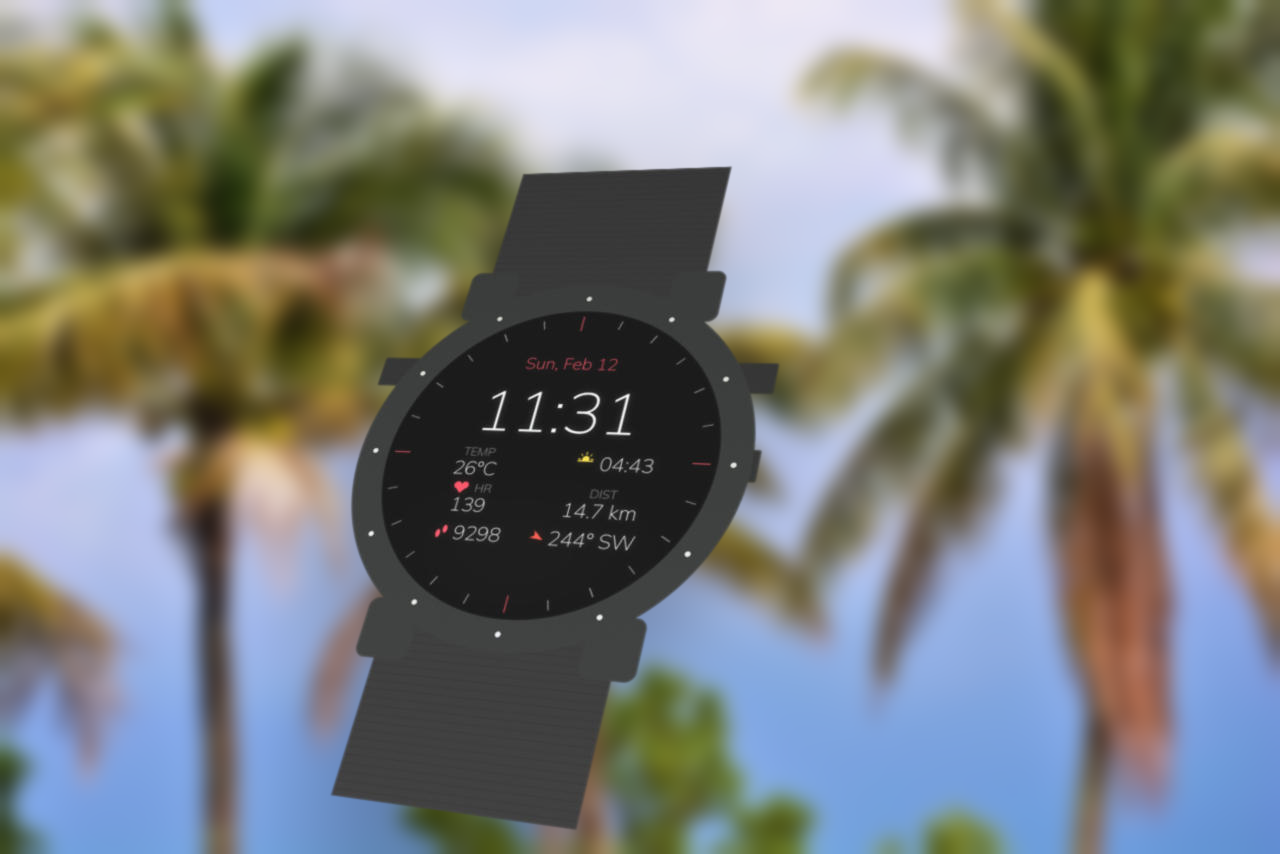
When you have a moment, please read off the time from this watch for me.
11:31
